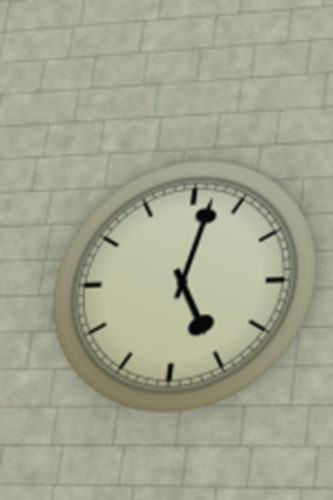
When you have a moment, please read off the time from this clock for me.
5:02
